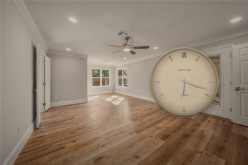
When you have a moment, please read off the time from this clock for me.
6:18
